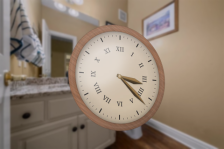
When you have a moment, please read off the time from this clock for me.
3:22
